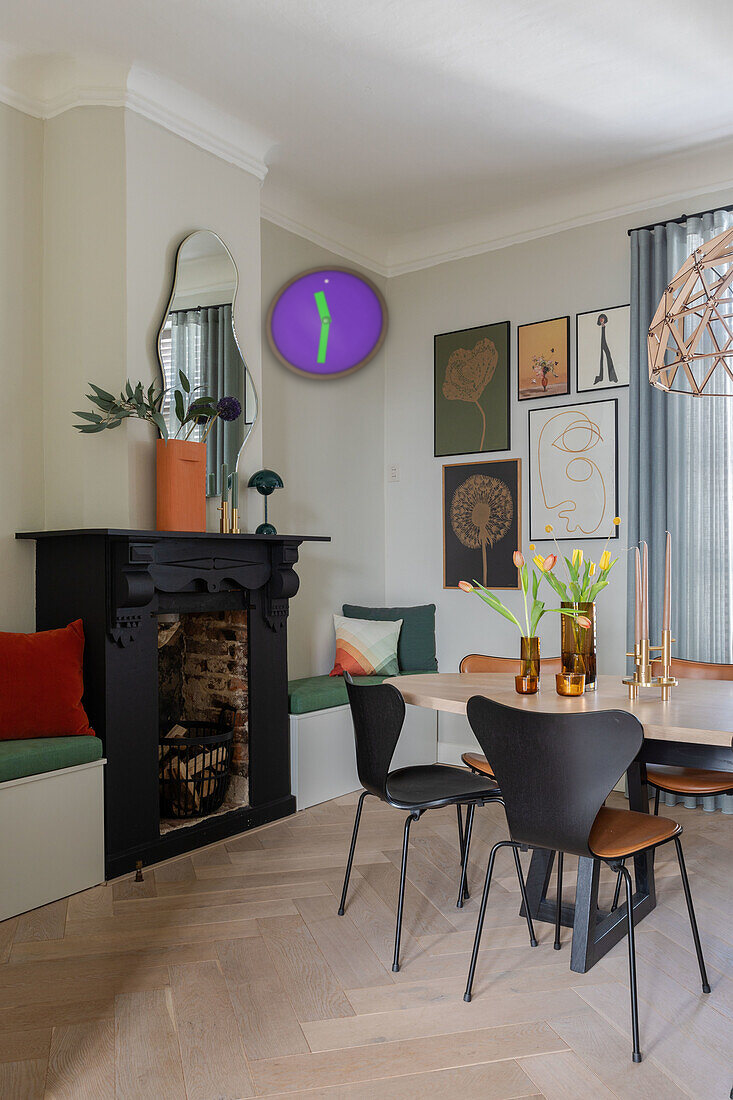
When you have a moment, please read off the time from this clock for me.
11:31
